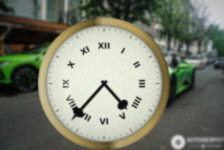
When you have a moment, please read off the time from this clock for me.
4:37
